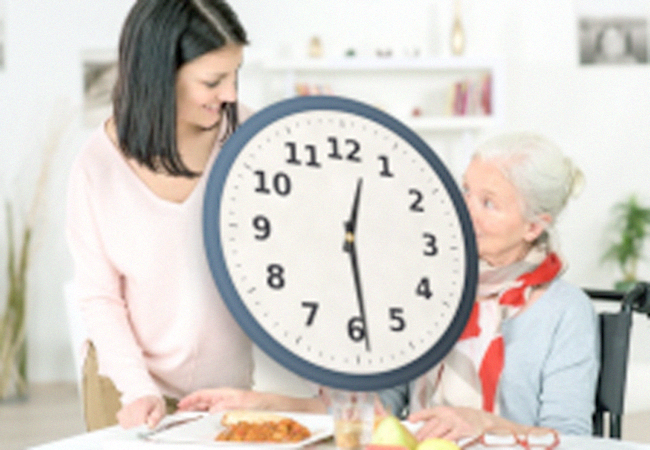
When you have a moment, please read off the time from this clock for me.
12:29
